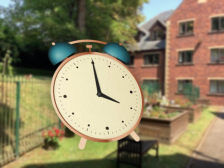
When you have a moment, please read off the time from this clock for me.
4:00
